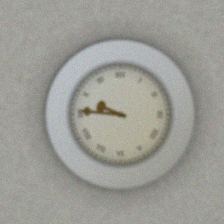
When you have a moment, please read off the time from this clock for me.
9:46
